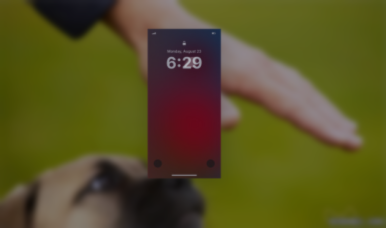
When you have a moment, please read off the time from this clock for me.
6:29
